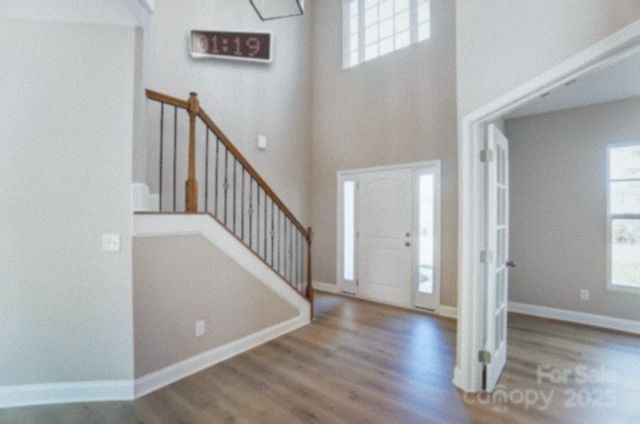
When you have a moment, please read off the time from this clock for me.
1:19
